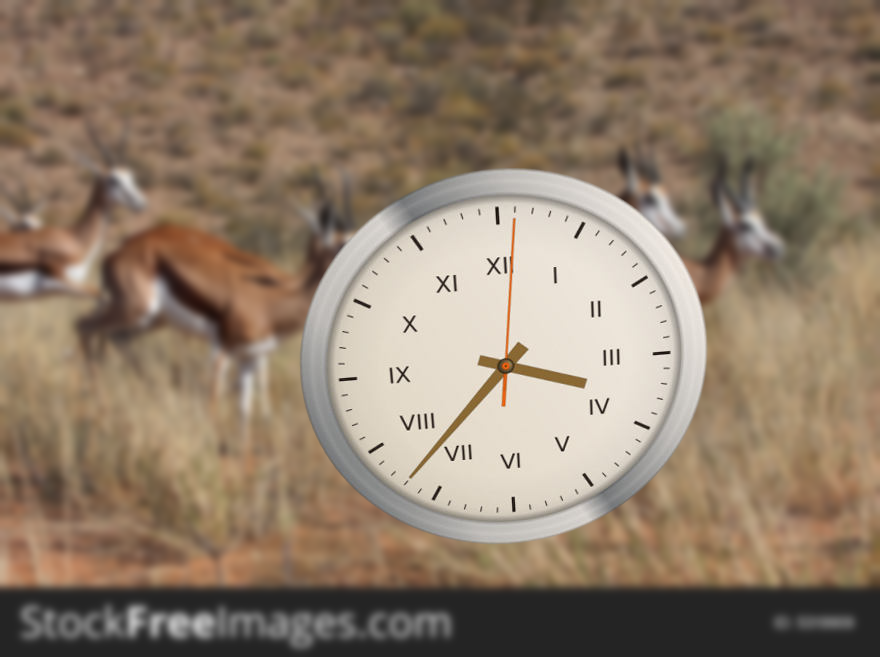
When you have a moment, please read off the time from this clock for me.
3:37:01
